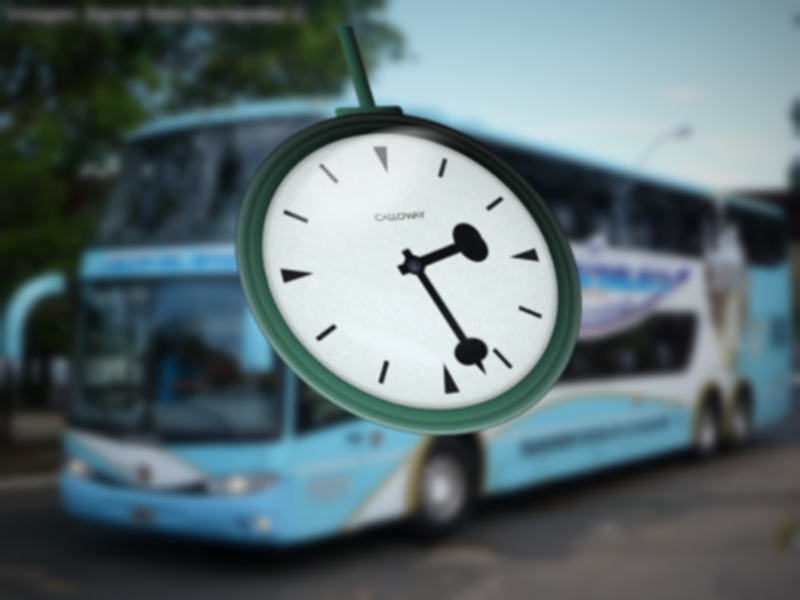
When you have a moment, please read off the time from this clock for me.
2:27
